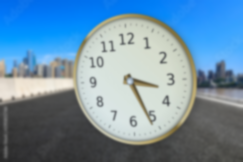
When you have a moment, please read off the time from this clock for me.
3:26
